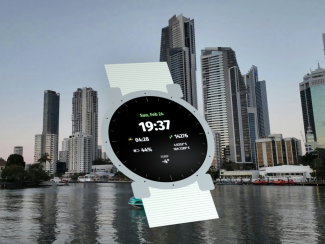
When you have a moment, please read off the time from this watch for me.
19:37
